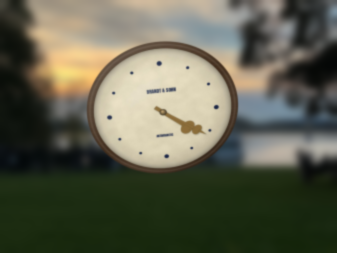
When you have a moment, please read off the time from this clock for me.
4:21
